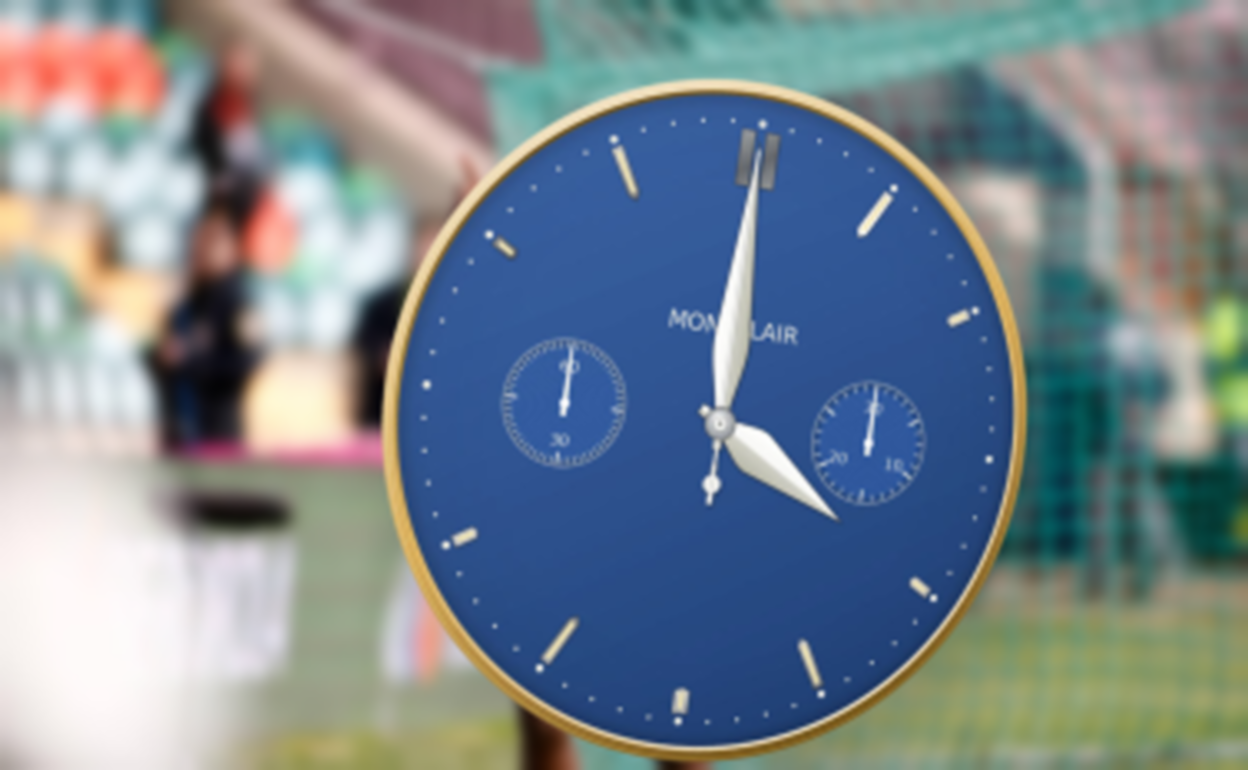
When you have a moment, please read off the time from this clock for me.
4:00
